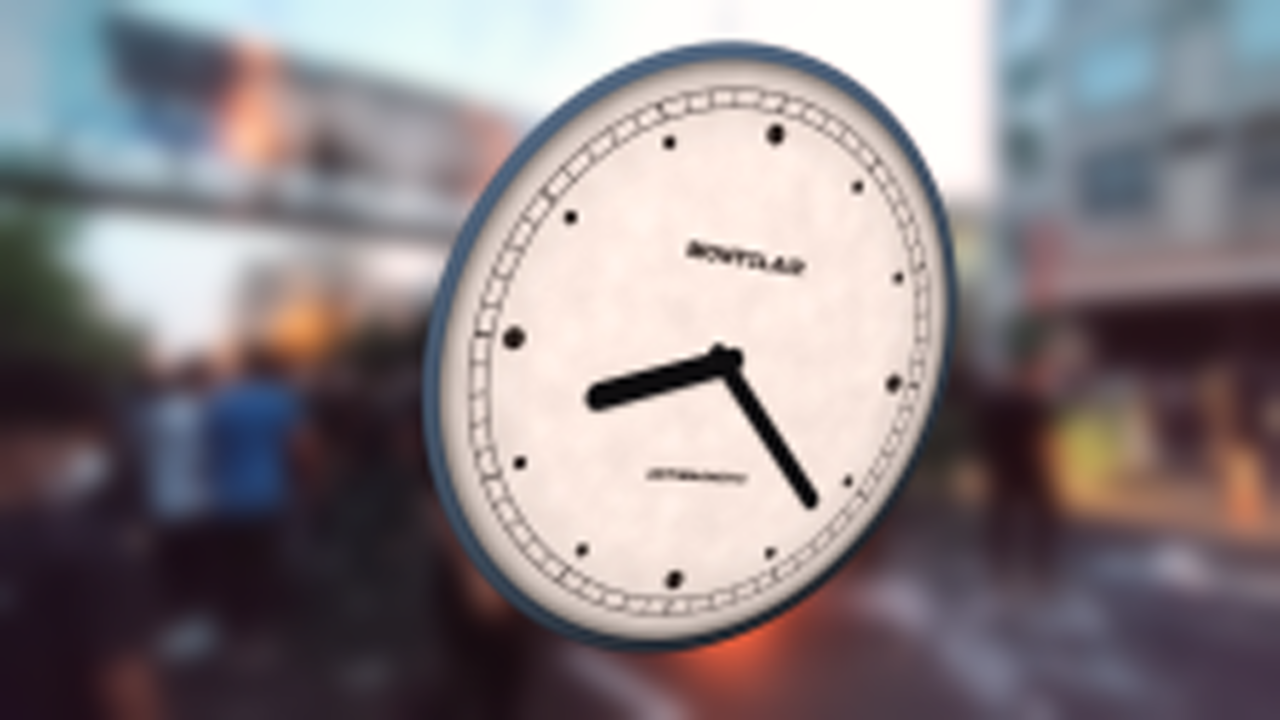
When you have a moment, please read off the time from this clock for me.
8:22
